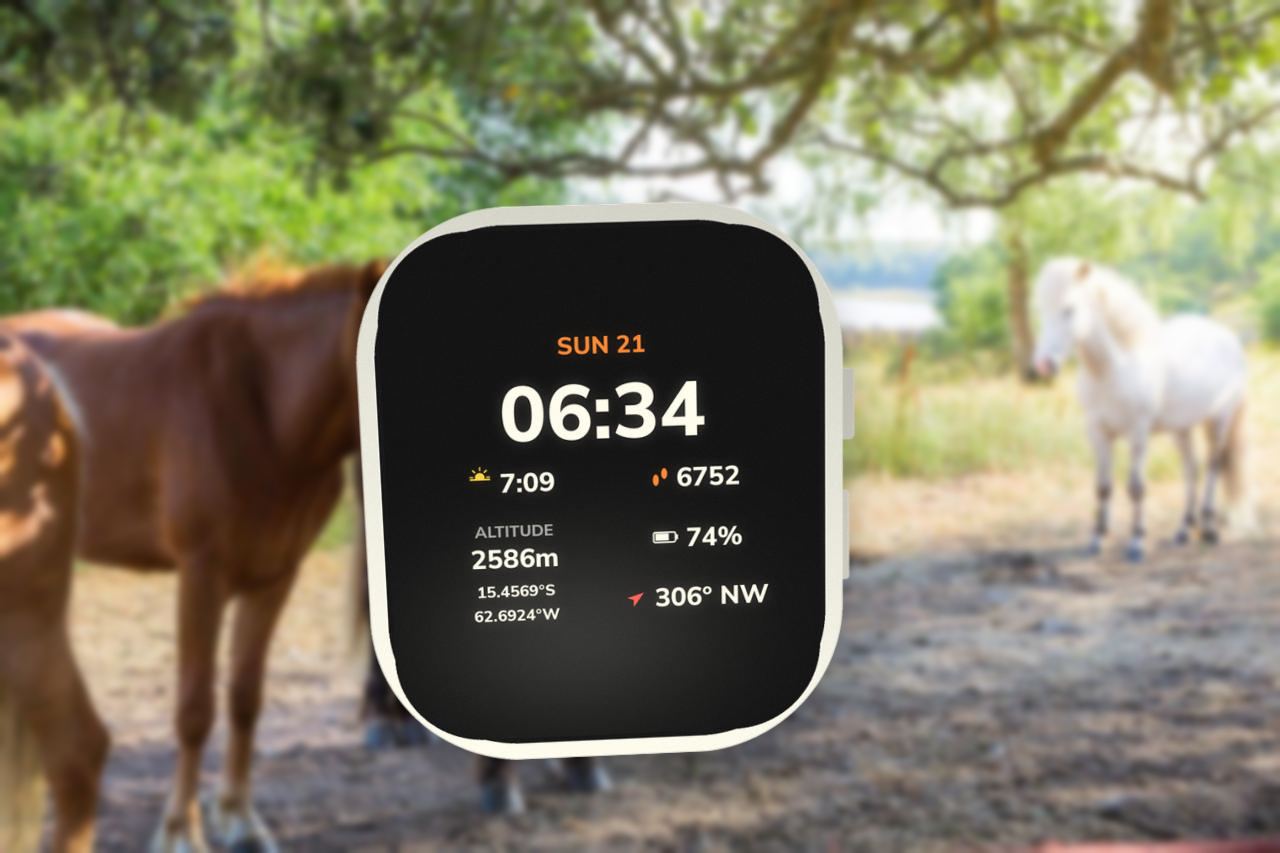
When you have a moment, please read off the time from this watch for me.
6:34
